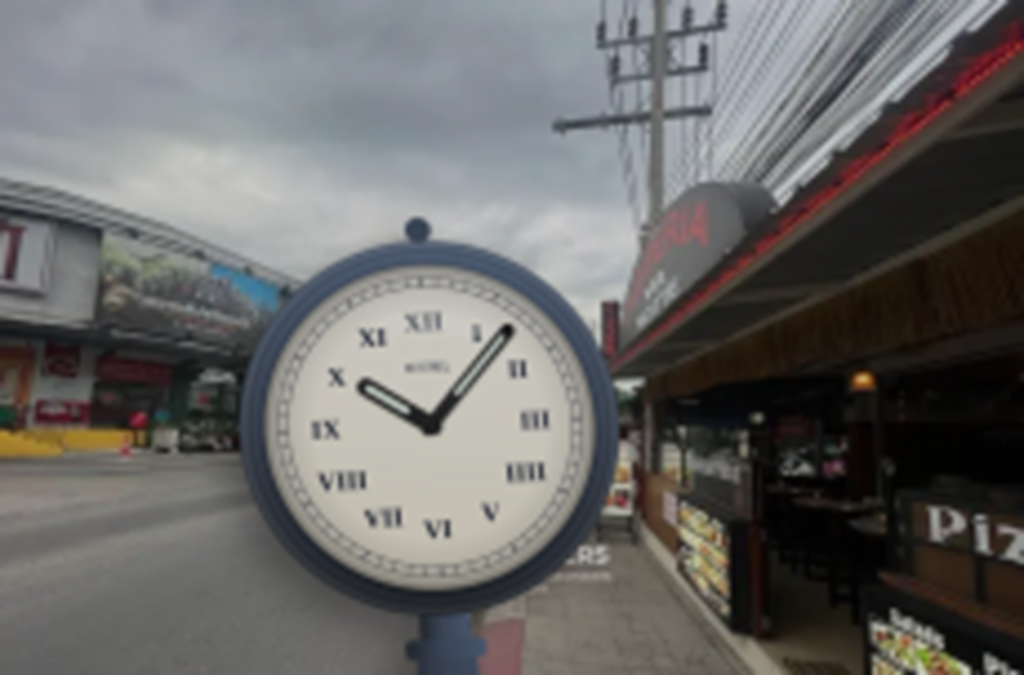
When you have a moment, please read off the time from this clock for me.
10:07
